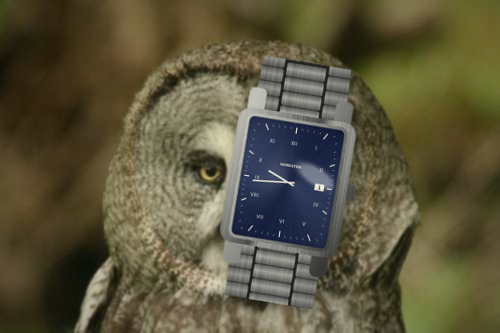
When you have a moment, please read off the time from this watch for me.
9:44
